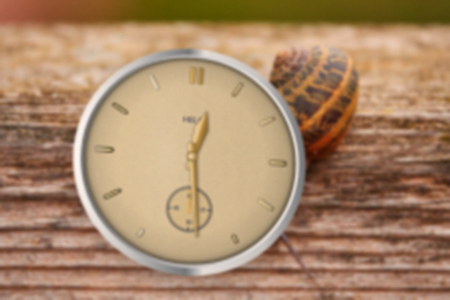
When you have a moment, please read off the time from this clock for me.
12:29
